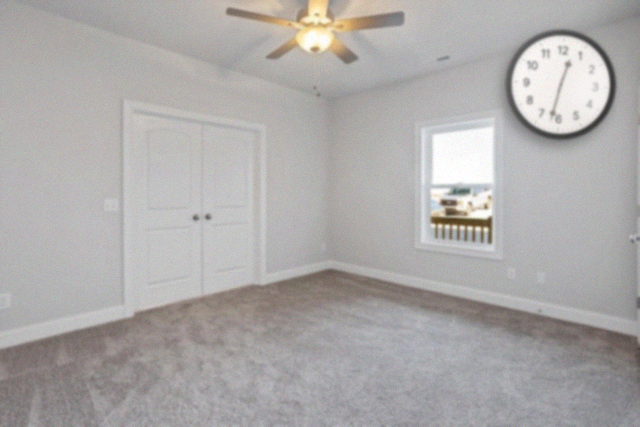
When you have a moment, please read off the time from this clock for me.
12:32
